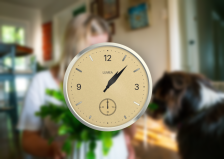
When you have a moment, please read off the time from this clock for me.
1:07
